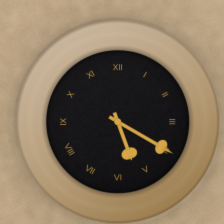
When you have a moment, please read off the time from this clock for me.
5:20
